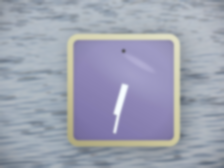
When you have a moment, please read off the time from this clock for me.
6:32
